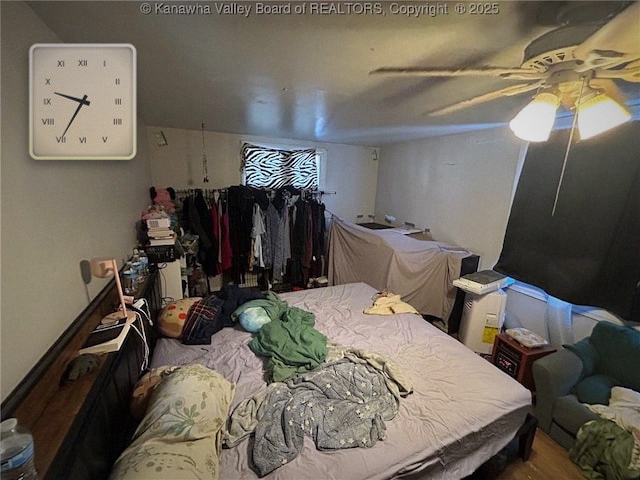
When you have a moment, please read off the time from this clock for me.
9:35
